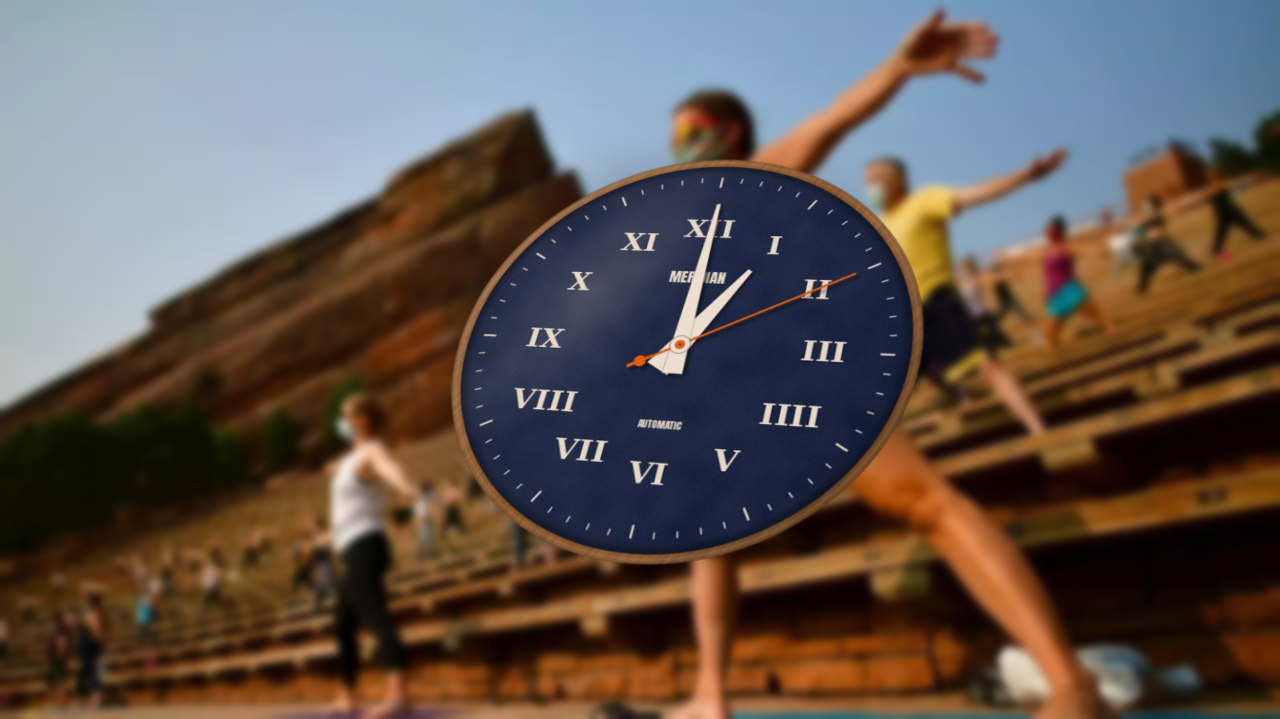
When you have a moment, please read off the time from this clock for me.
1:00:10
